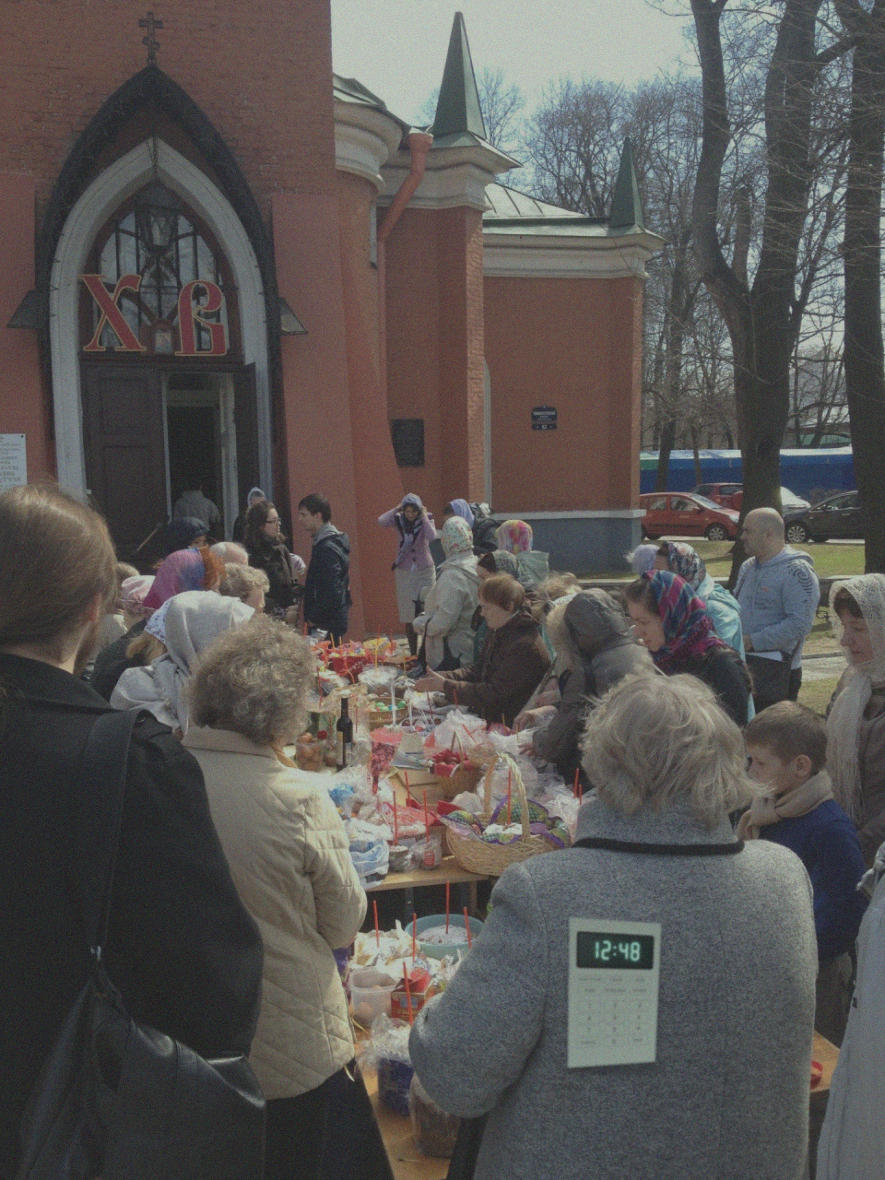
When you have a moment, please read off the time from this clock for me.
12:48
